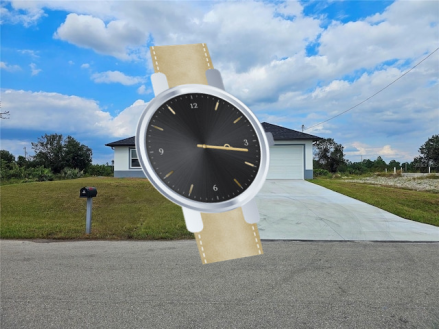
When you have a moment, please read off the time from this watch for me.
3:17
